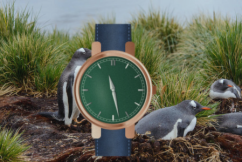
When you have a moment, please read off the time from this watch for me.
11:28
